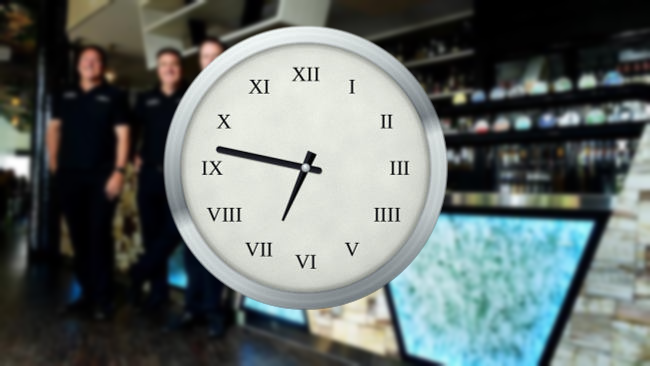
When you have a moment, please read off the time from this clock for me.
6:47
